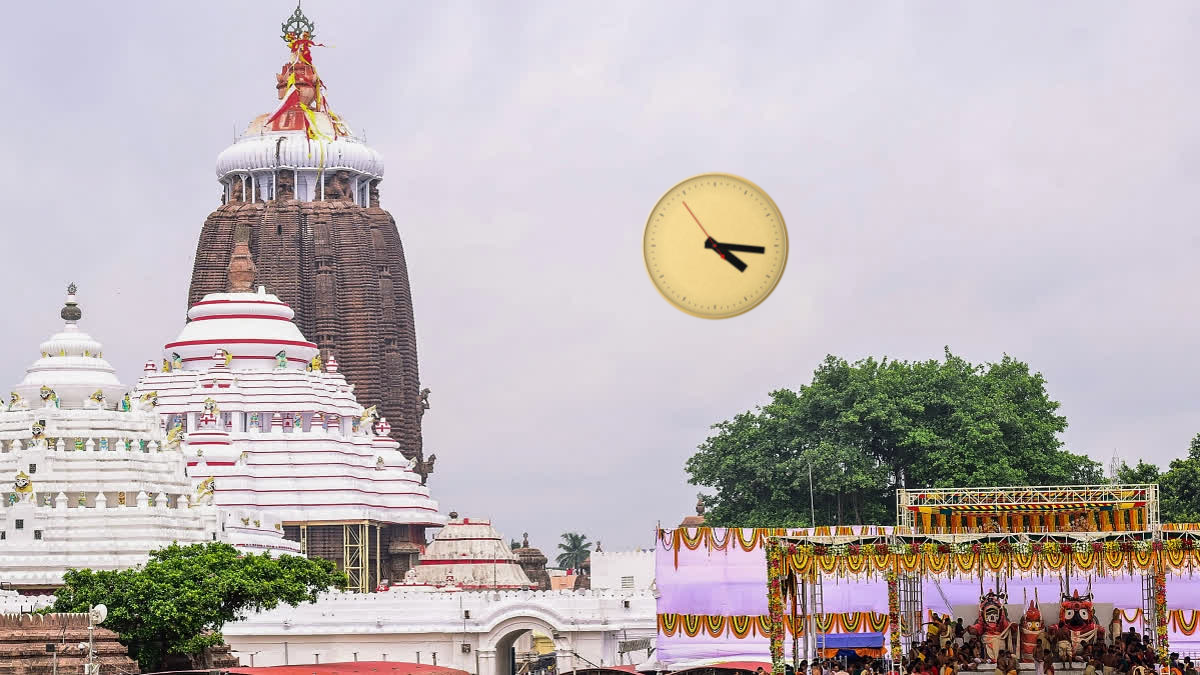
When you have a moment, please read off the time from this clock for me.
4:15:54
